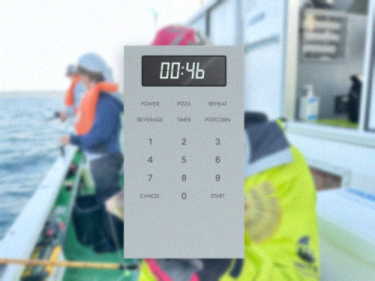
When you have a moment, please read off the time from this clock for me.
0:46
